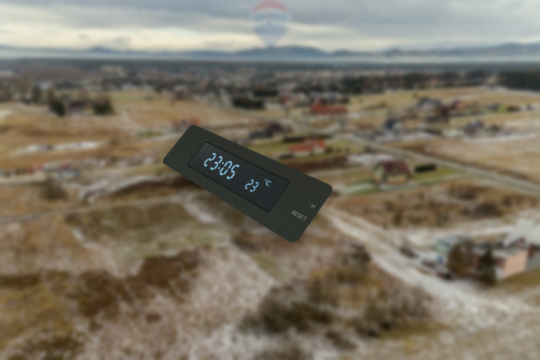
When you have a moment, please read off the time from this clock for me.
23:05
